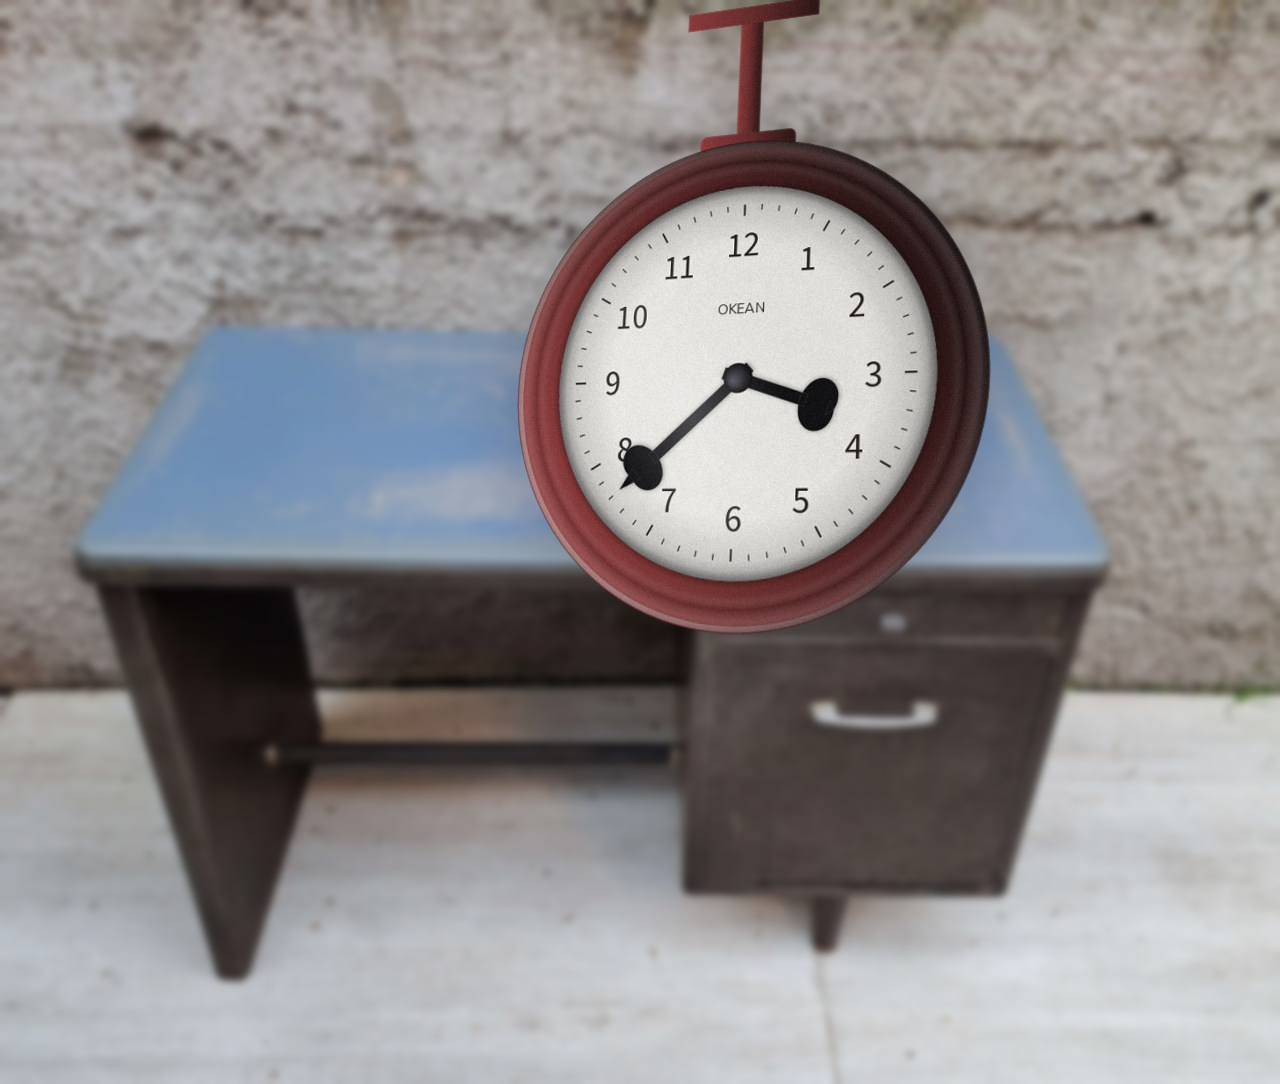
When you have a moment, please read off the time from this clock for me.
3:38
